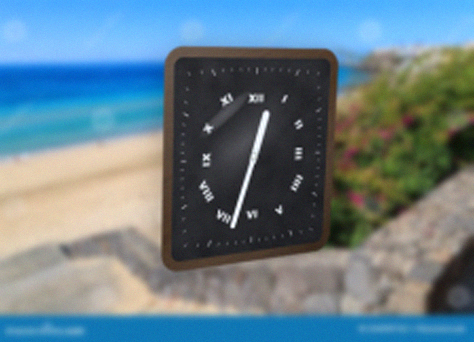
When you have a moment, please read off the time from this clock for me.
12:33
